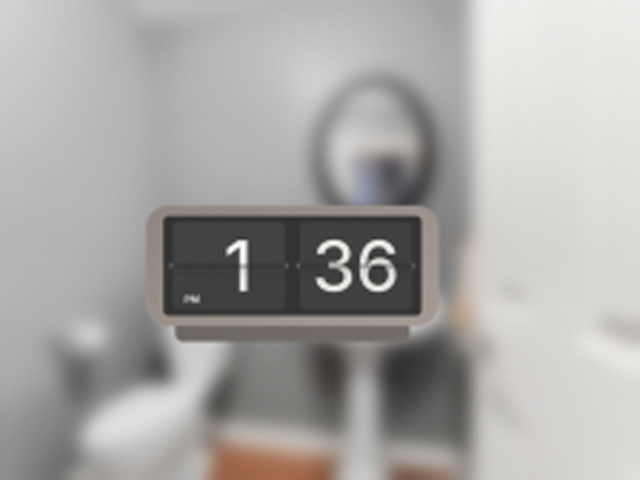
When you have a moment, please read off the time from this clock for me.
1:36
